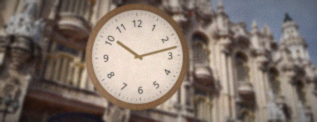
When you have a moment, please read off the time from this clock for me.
10:13
